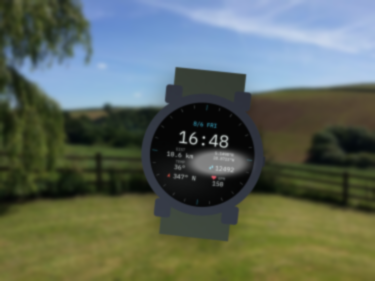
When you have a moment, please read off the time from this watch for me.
16:48
